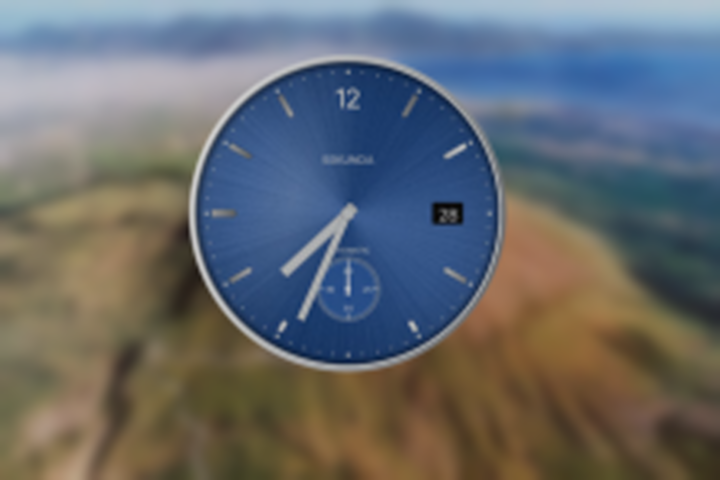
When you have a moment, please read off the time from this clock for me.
7:34
